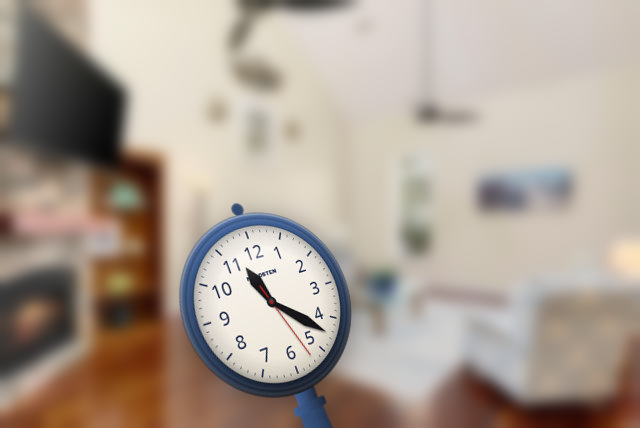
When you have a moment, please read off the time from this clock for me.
11:22:27
